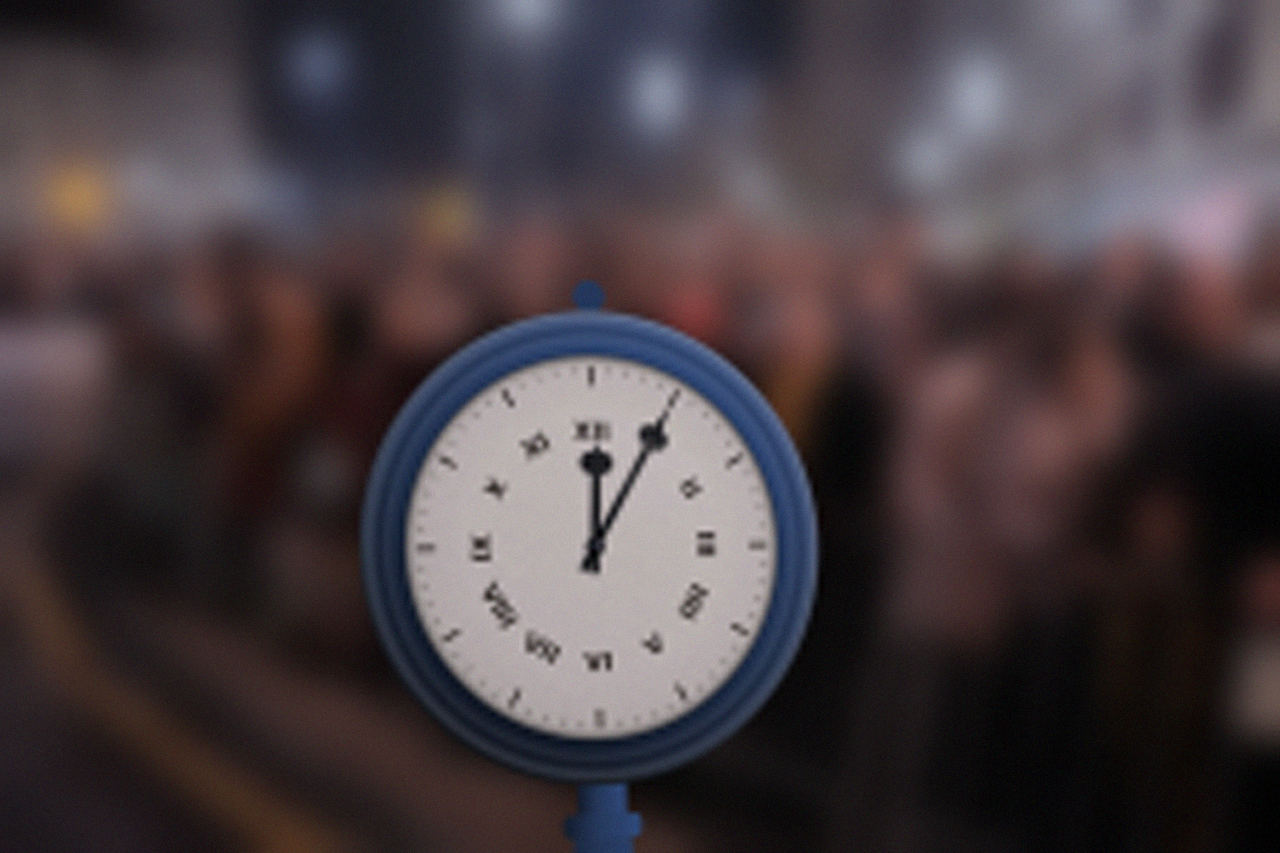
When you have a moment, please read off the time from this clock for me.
12:05
